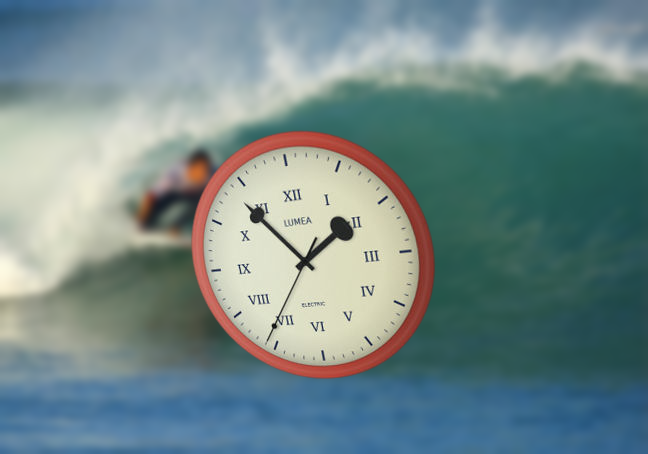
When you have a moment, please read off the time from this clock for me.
1:53:36
